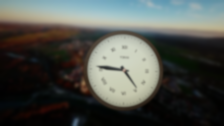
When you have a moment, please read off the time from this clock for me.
4:46
